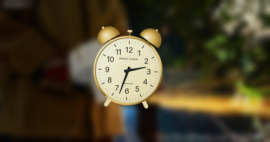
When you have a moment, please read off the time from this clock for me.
2:33
